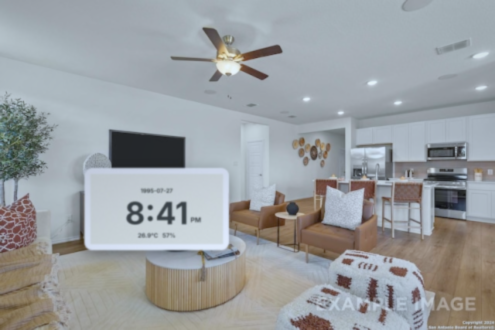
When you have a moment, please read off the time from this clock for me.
8:41
